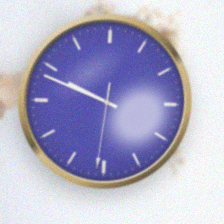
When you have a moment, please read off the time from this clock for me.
9:48:31
